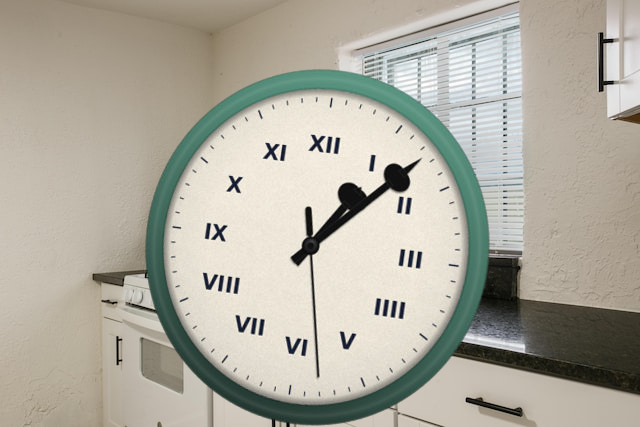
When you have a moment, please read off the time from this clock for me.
1:07:28
